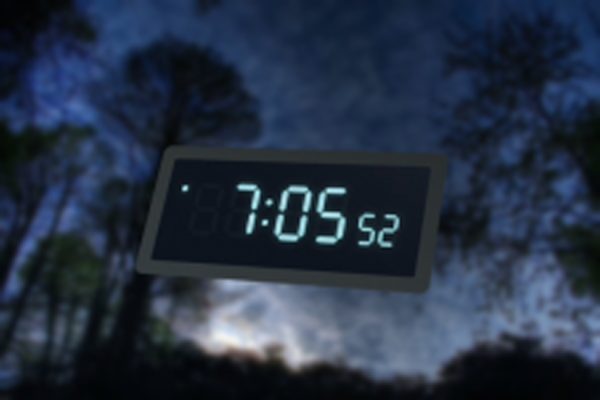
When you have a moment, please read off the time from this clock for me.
7:05:52
